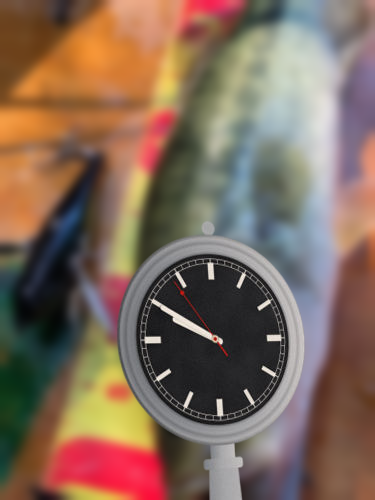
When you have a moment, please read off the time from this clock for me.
9:49:54
